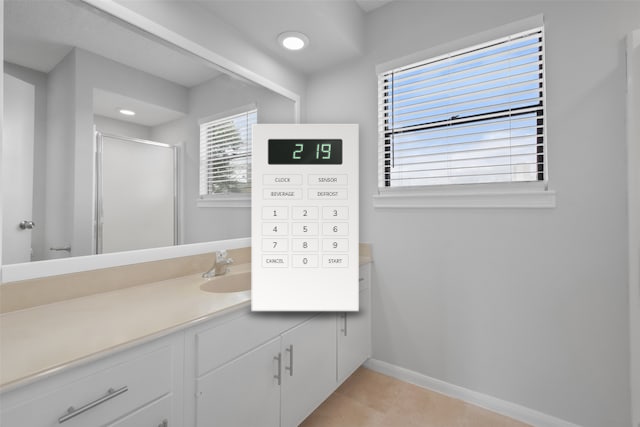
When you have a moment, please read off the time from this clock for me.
2:19
